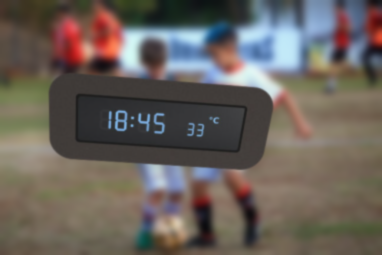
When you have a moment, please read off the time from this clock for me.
18:45
